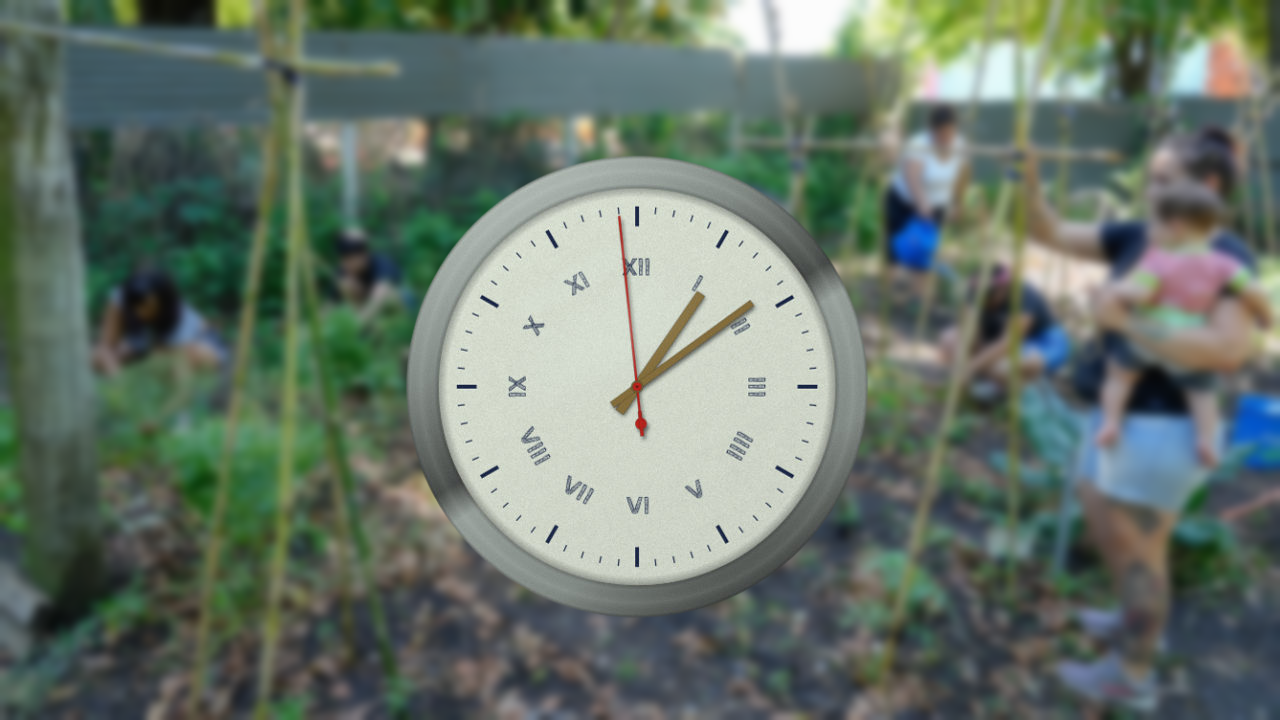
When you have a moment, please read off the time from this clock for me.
1:08:59
